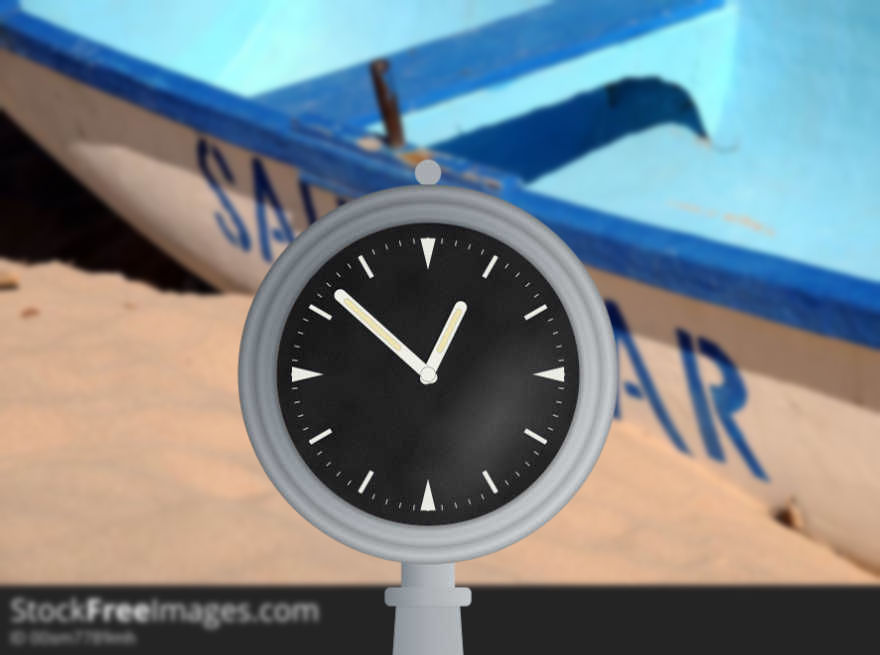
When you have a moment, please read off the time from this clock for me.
12:52
